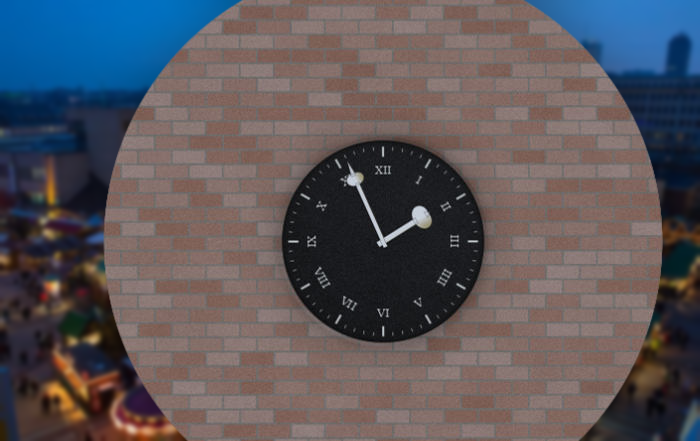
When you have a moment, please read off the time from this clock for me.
1:56
